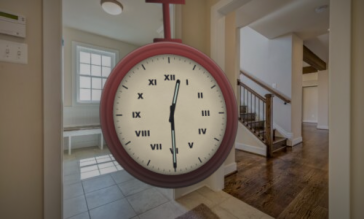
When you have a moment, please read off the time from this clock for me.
12:30
